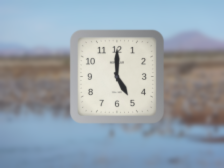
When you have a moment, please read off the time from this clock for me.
5:00
